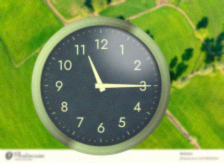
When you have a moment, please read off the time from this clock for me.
11:15
